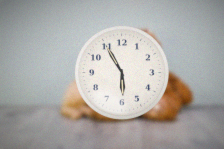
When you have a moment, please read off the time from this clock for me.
5:55
